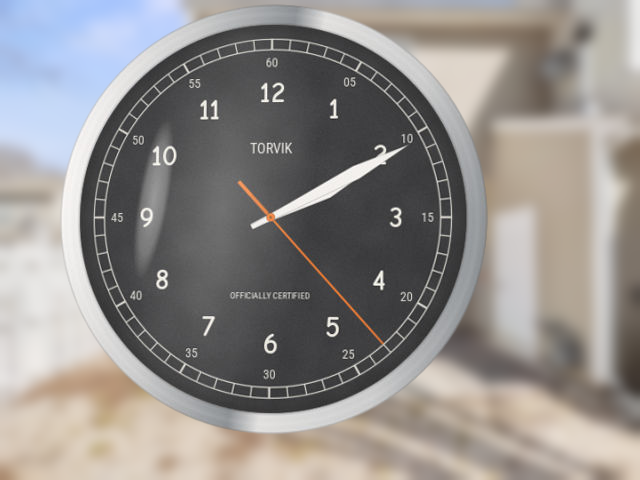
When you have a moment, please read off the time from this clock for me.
2:10:23
